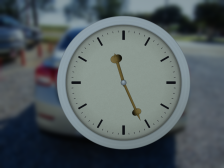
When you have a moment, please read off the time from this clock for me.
11:26
